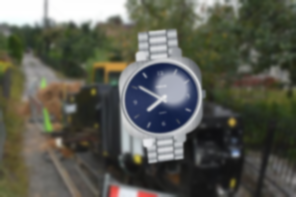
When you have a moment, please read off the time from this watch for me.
7:51
